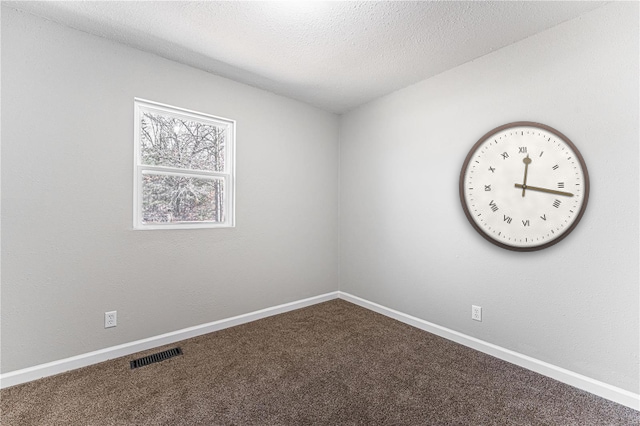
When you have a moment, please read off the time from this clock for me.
12:17
